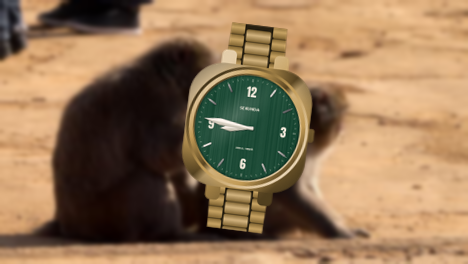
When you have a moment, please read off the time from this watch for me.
8:46
